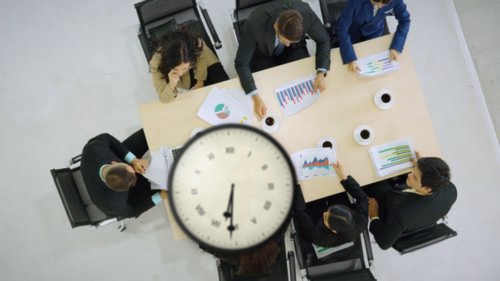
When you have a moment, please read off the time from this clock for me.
6:31
